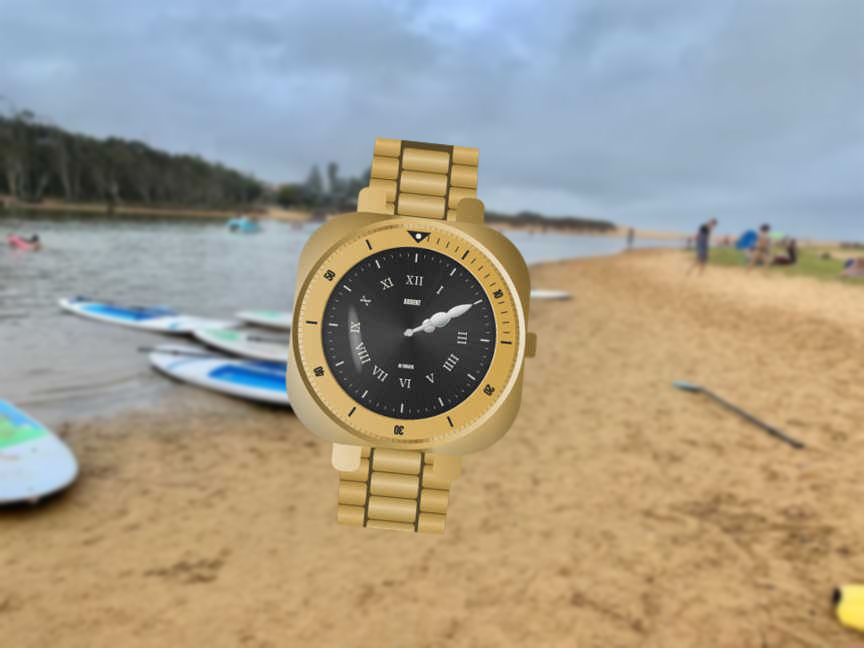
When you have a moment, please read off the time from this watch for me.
2:10
